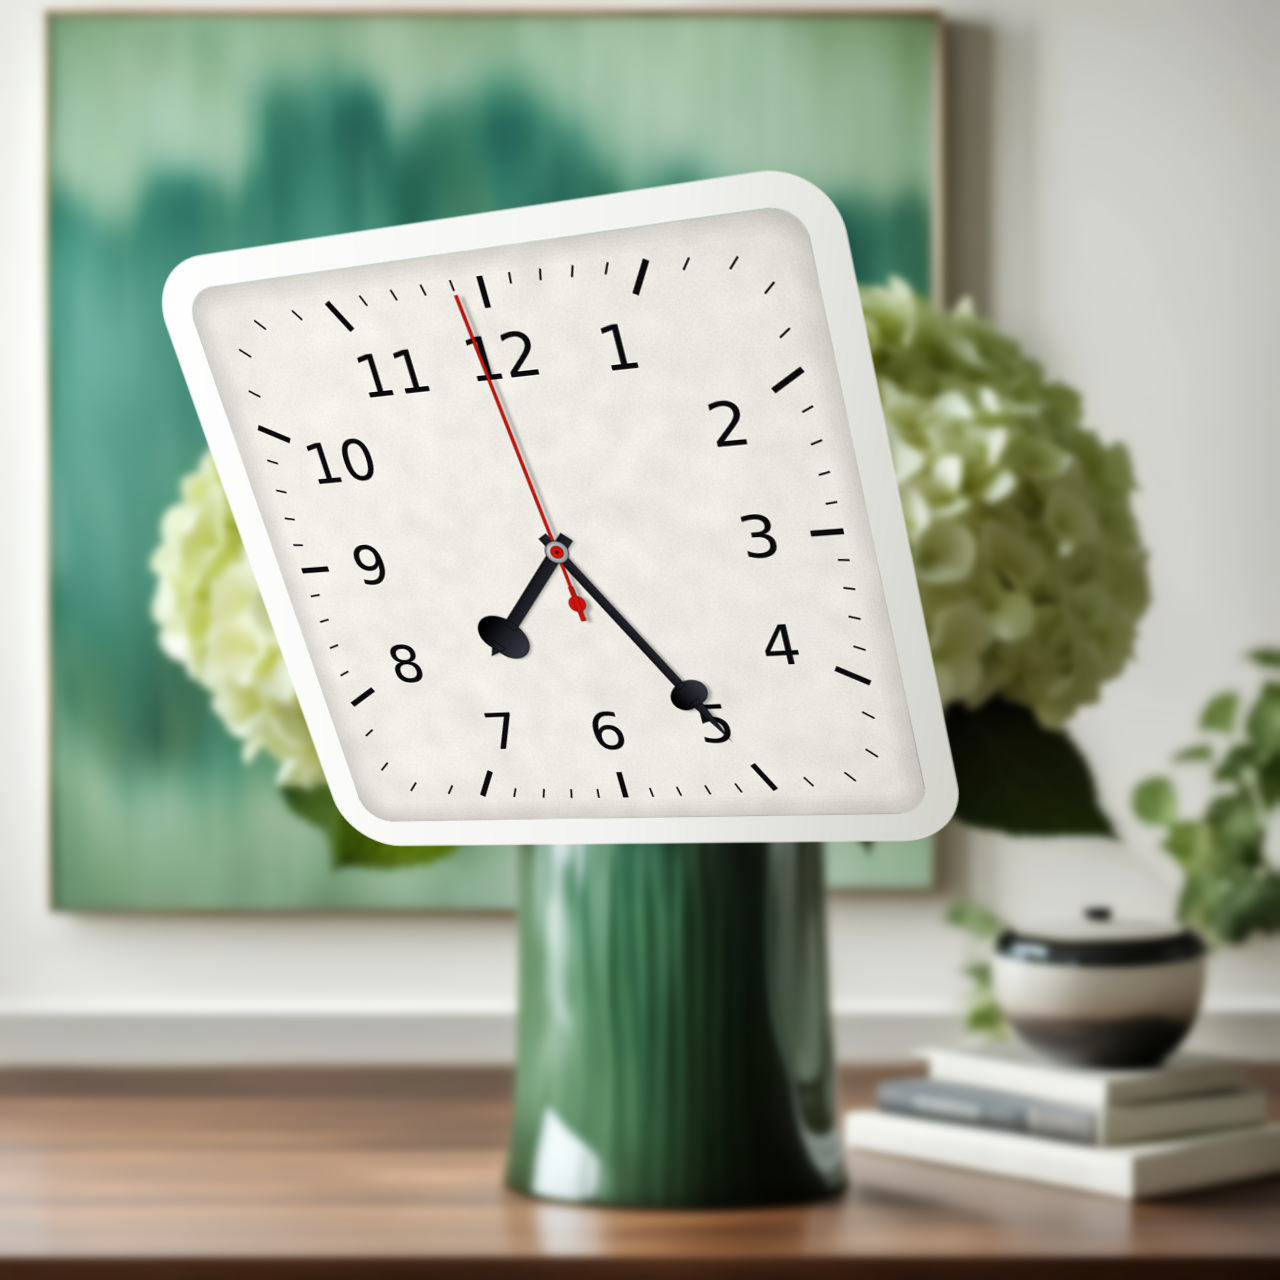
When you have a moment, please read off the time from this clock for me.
7:24:59
